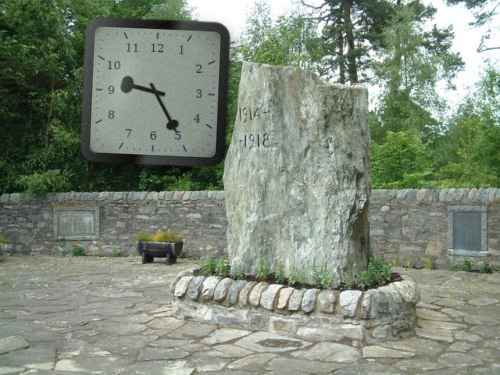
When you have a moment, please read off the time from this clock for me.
9:25
